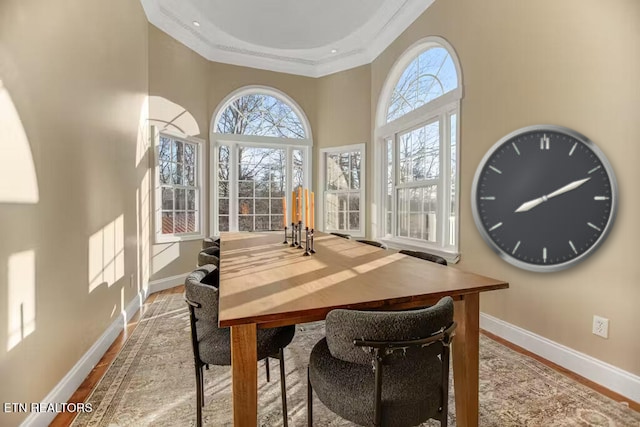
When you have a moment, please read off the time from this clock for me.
8:11
